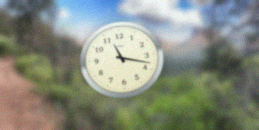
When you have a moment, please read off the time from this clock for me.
11:18
